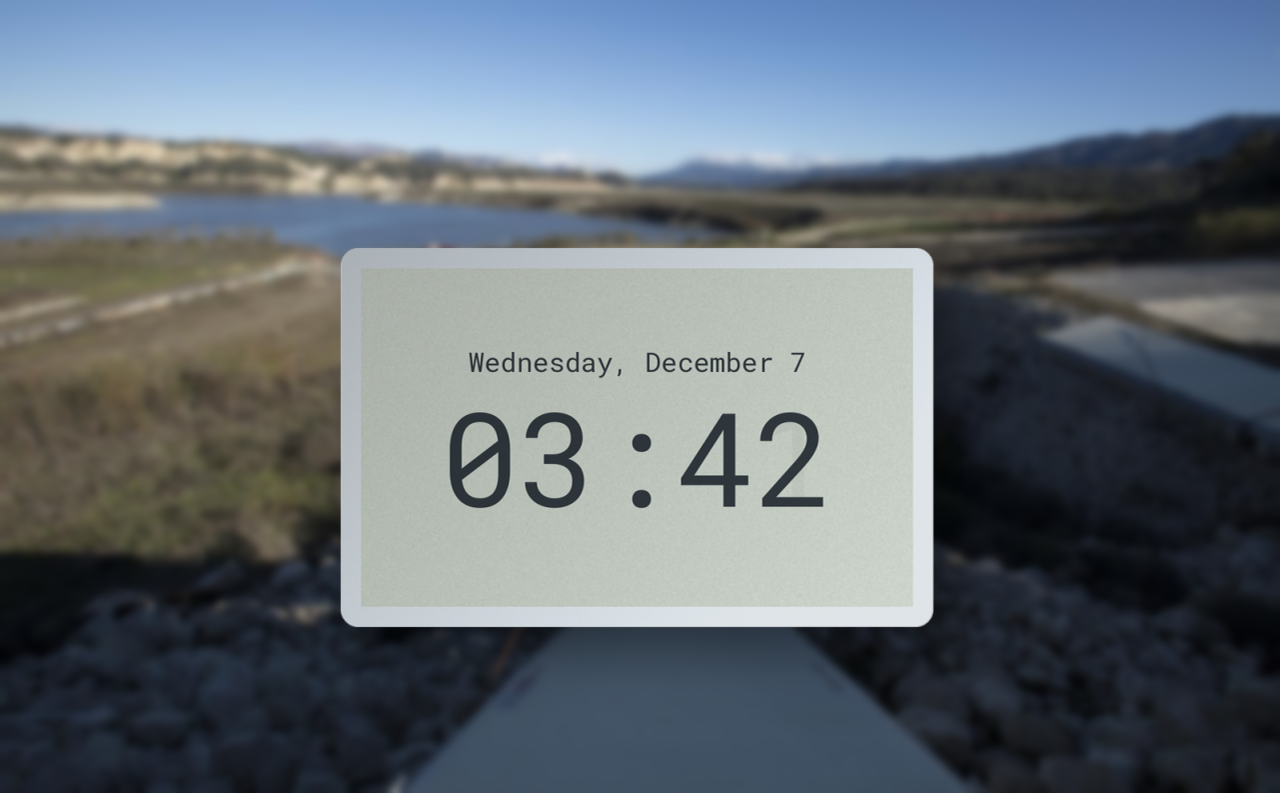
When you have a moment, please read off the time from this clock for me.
3:42
